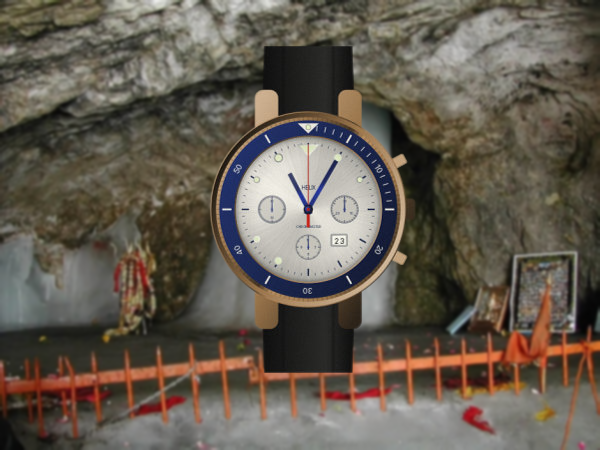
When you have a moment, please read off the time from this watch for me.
11:05
